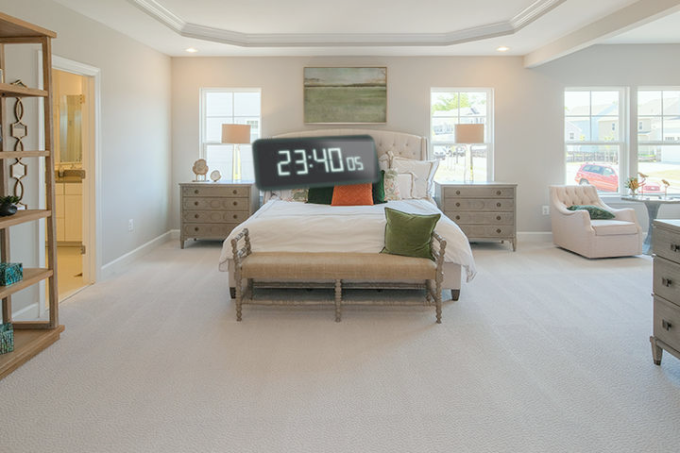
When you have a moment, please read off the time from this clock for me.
23:40:05
